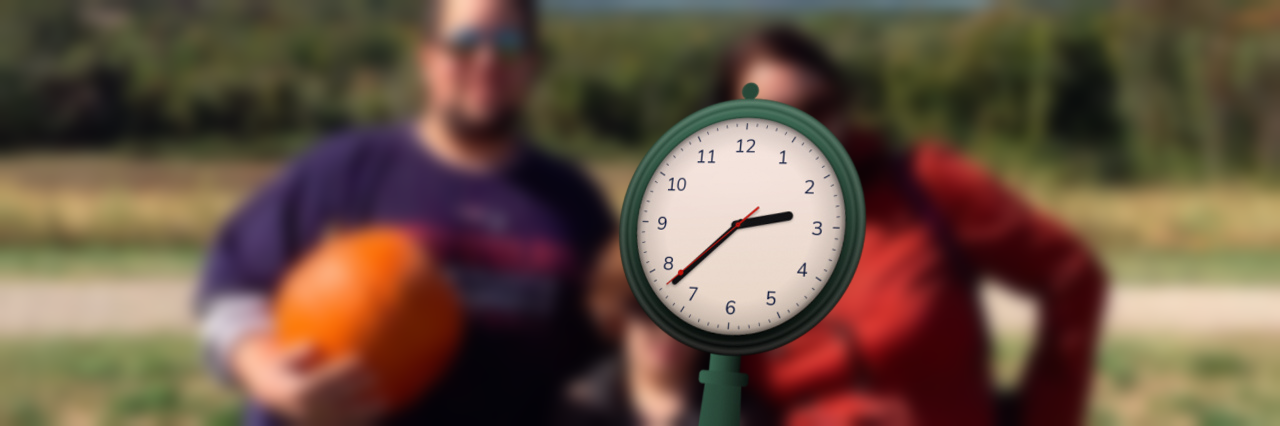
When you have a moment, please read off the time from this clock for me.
2:37:38
